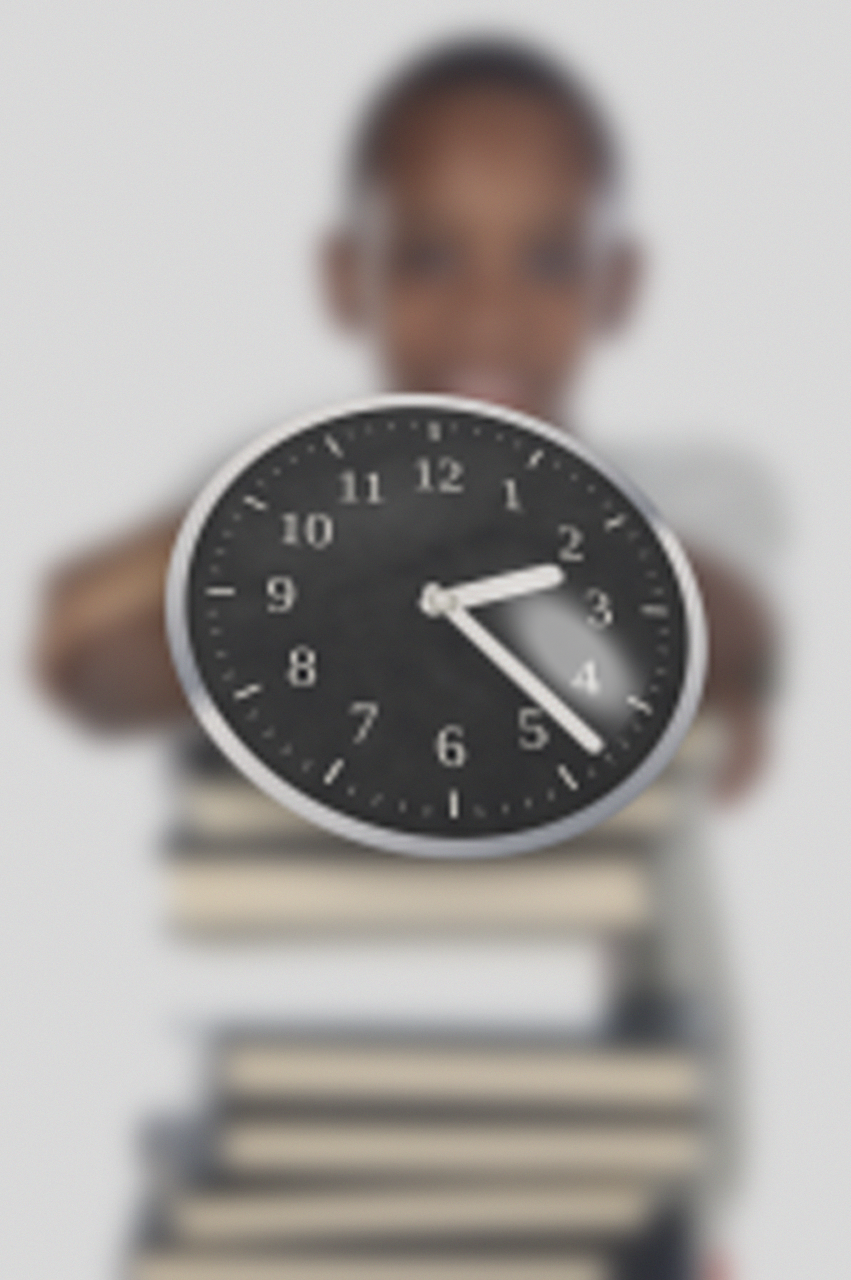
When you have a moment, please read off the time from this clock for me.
2:23
